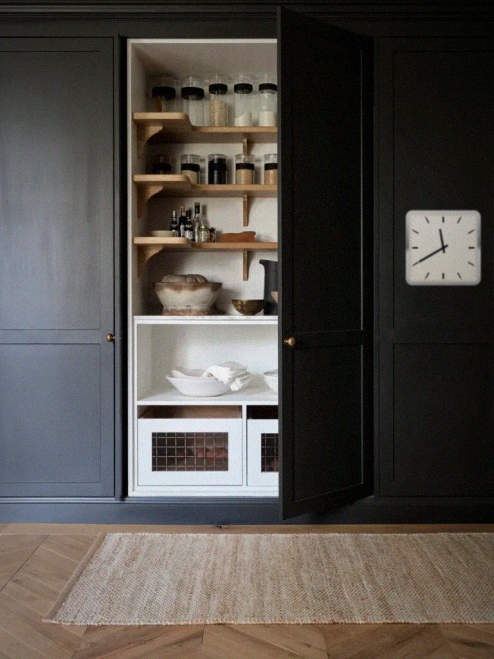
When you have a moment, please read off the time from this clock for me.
11:40
